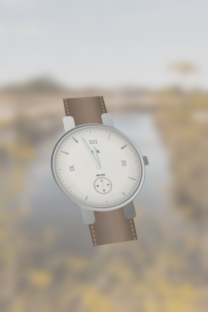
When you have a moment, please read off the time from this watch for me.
11:57
